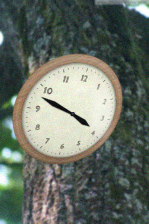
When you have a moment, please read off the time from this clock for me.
3:48
